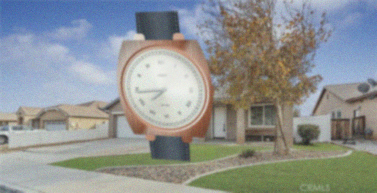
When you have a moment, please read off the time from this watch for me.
7:44
